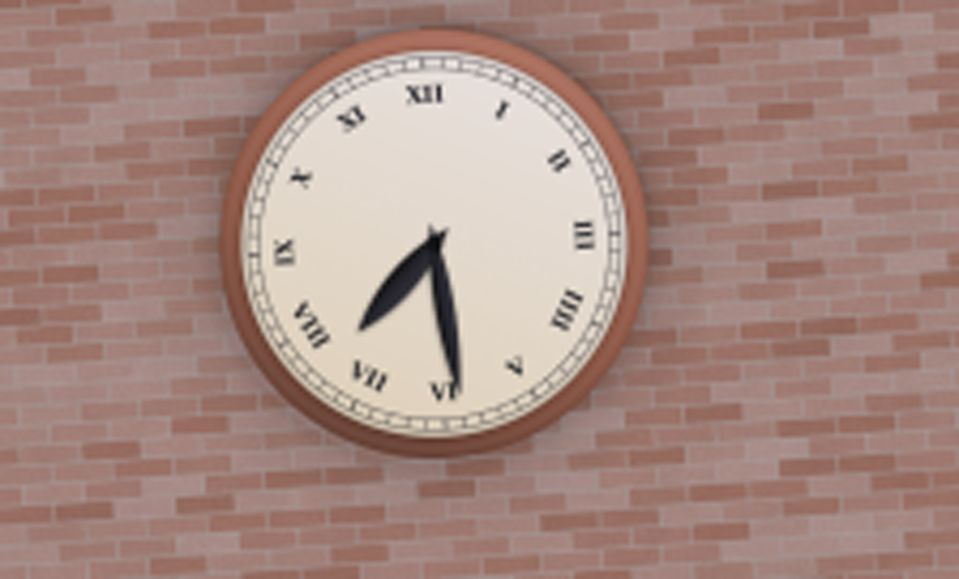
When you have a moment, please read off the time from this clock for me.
7:29
